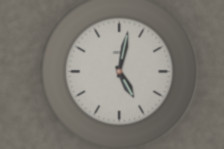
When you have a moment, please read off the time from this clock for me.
5:02
